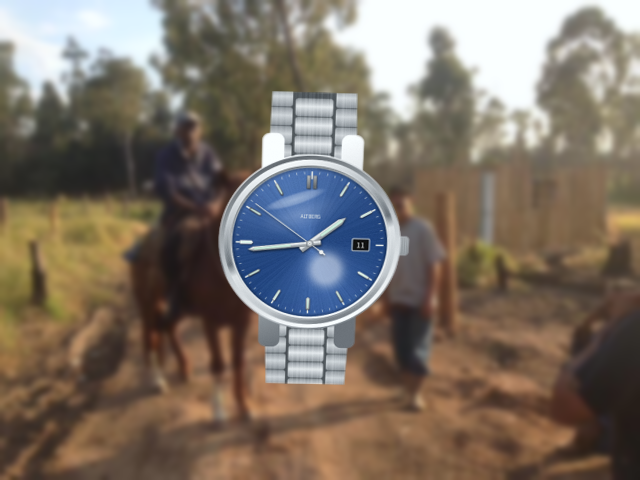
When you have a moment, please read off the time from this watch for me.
1:43:51
